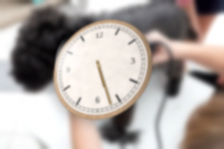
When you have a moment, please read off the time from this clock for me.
5:27
